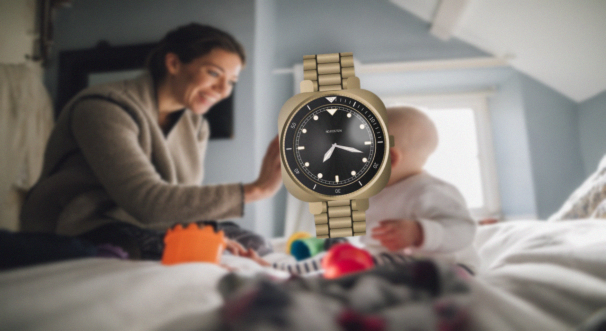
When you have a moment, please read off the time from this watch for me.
7:18
